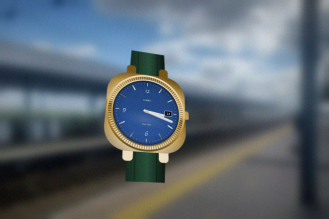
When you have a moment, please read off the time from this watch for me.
3:18
